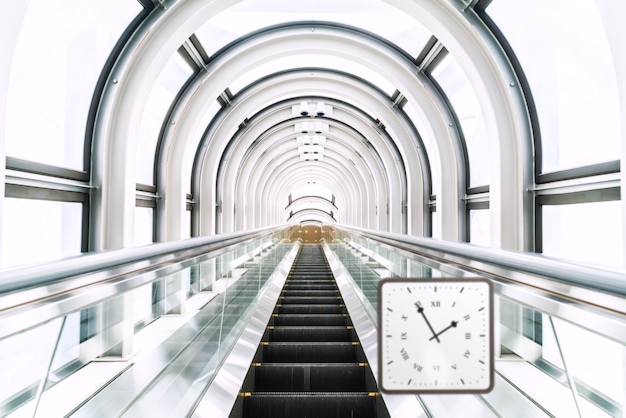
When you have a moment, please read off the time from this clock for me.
1:55
